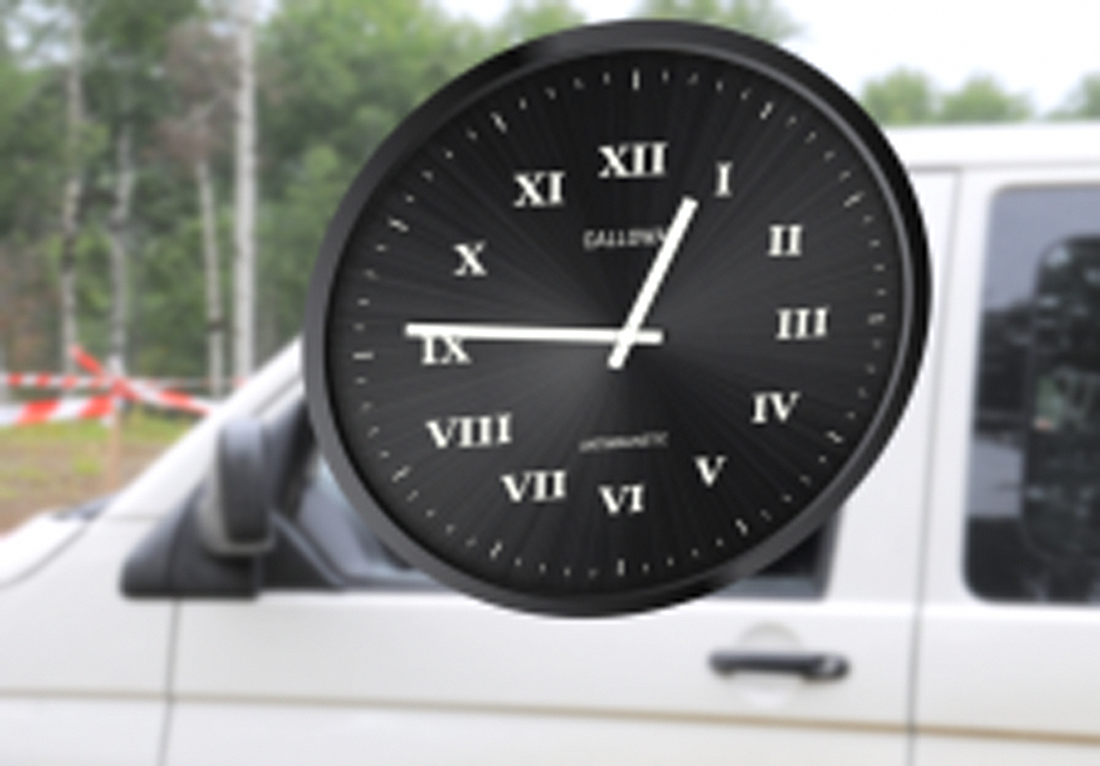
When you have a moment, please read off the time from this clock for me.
12:46
